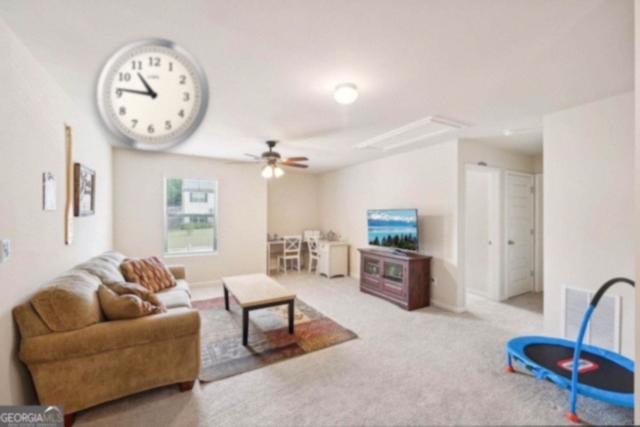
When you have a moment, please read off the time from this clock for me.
10:46
